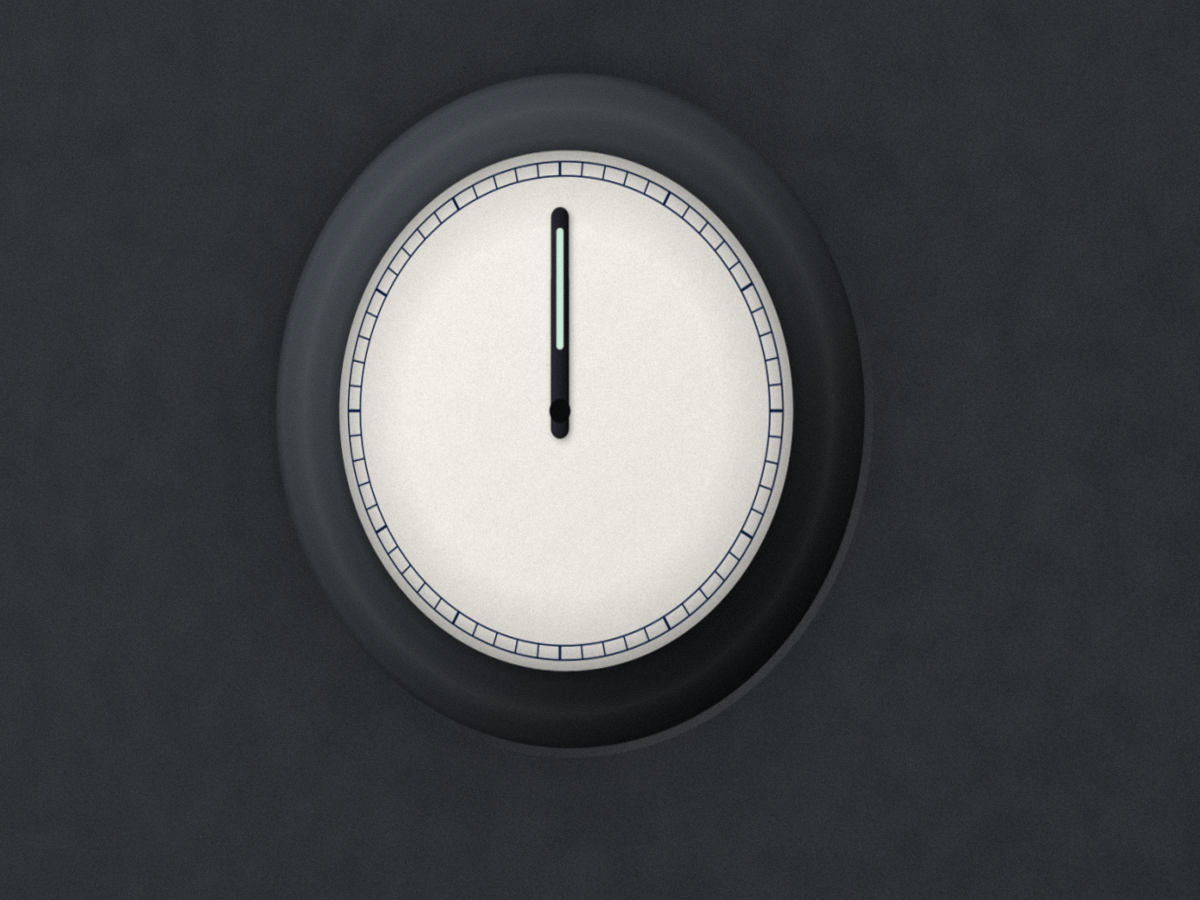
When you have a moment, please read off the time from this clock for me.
12:00
